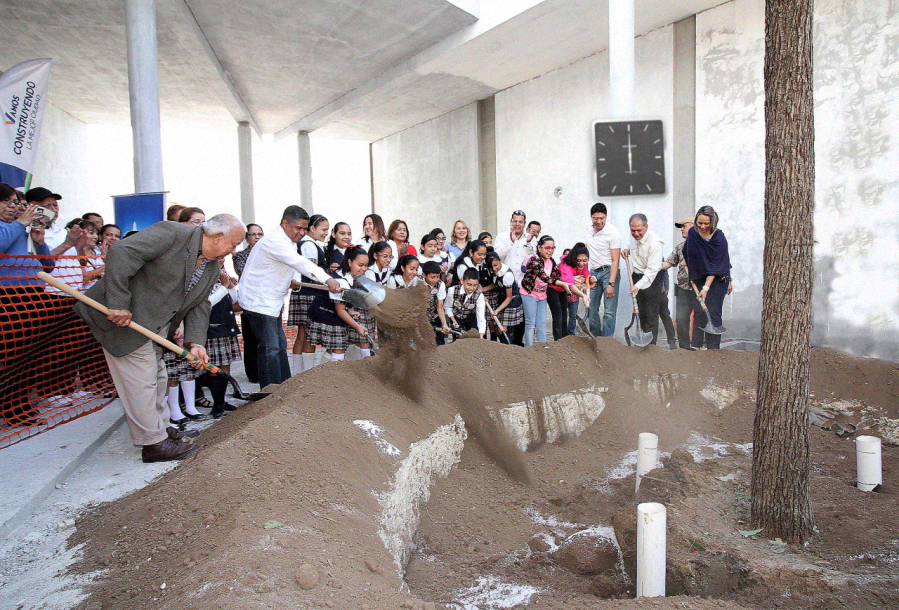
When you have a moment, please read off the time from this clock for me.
6:00
